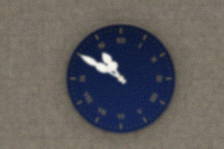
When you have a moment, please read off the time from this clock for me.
10:50
